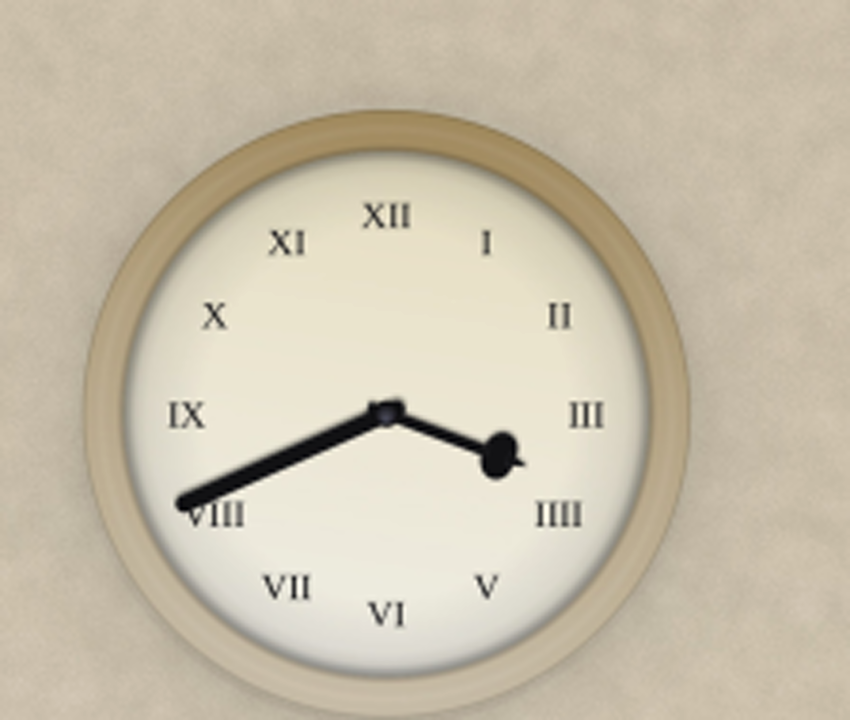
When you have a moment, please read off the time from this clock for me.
3:41
